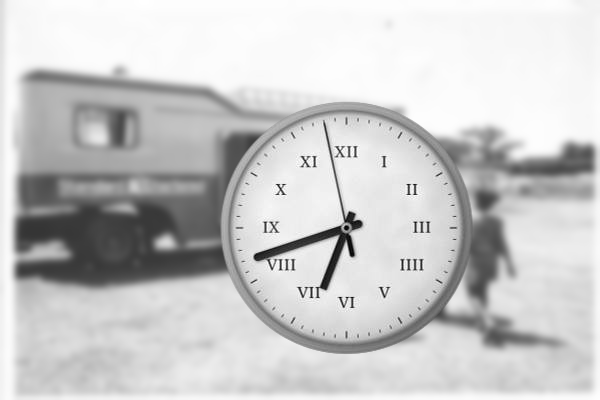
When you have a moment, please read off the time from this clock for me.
6:41:58
